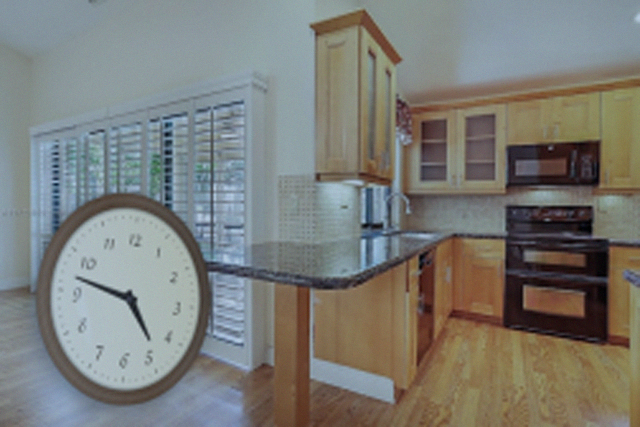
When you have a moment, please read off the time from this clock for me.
4:47
